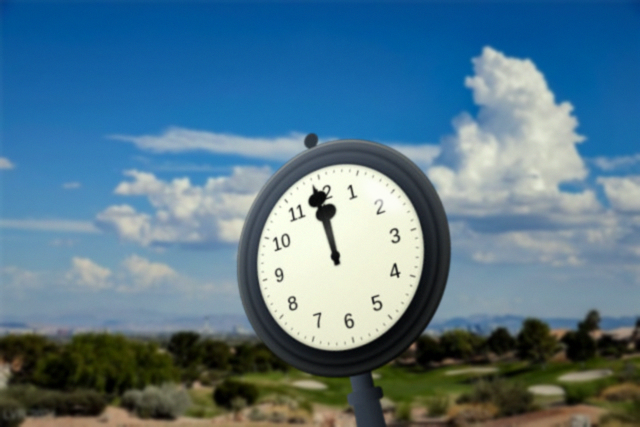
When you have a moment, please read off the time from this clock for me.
11:59
